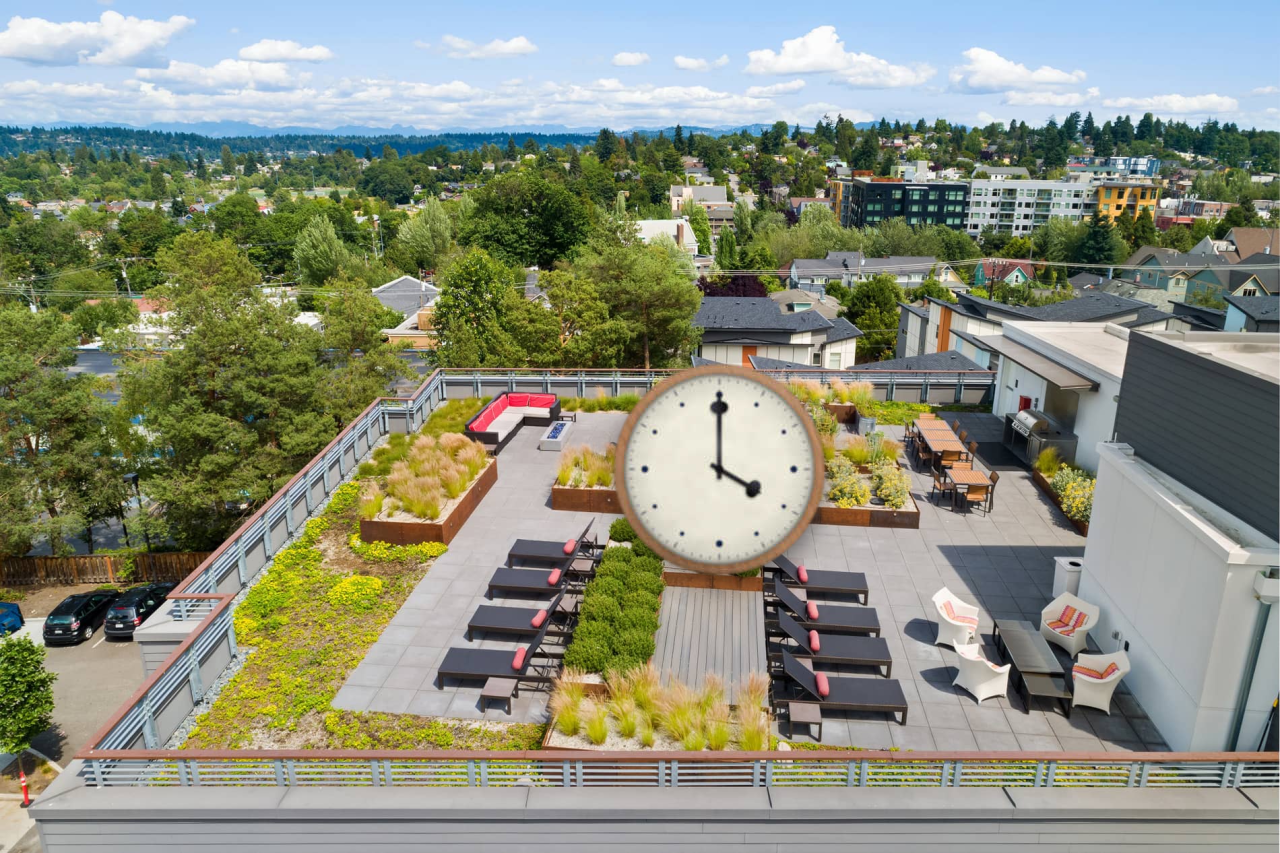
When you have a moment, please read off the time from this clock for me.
4:00
